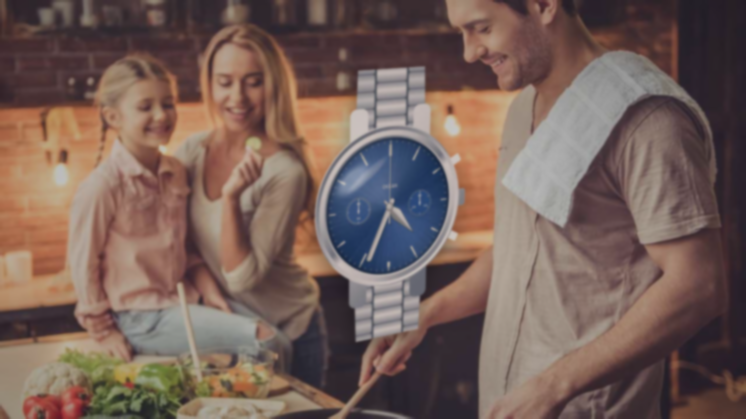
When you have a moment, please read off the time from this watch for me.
4:34
